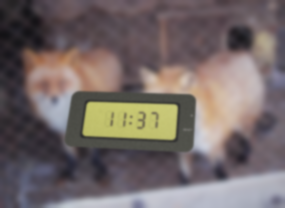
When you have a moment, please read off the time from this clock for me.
11:37
